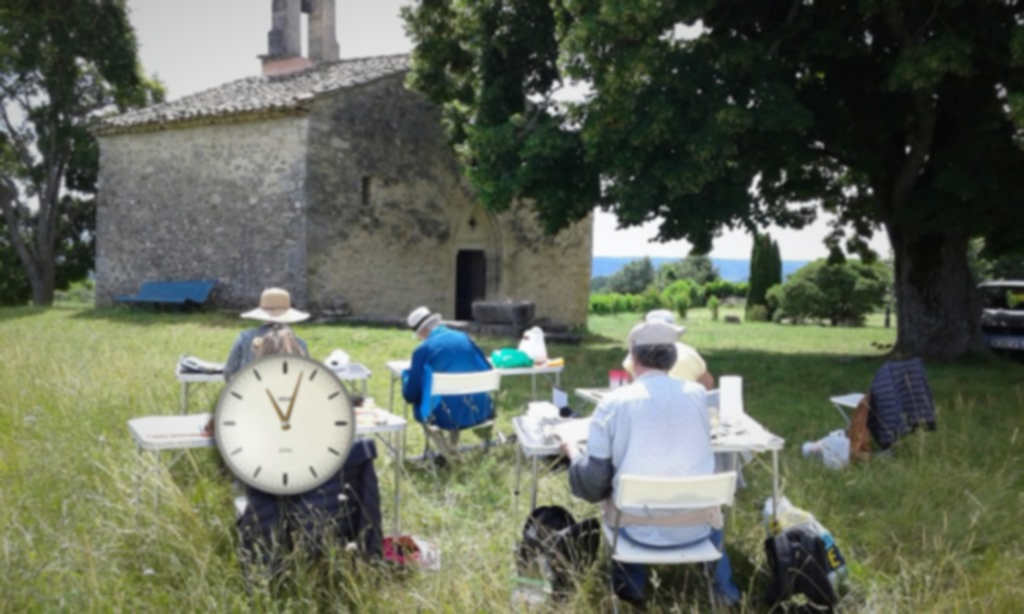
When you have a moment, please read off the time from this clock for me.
11:03
